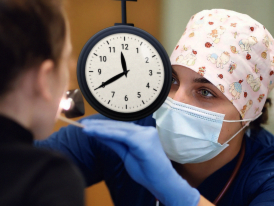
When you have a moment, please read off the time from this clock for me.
11:40
